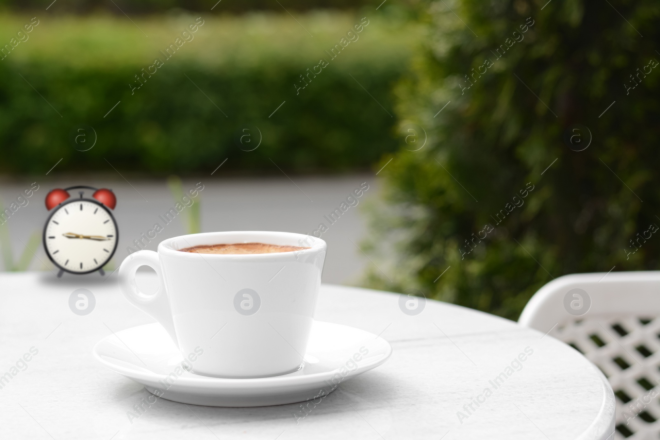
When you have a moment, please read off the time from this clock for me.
9:16
